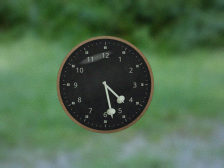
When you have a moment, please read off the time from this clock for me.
4:28
